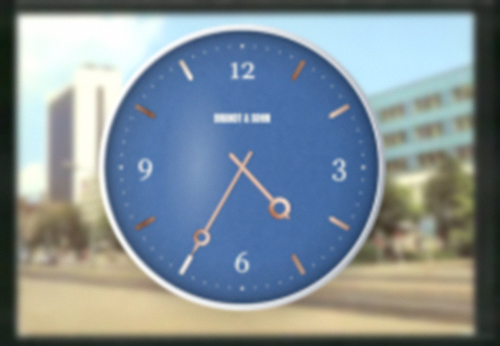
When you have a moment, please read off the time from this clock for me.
4:35
